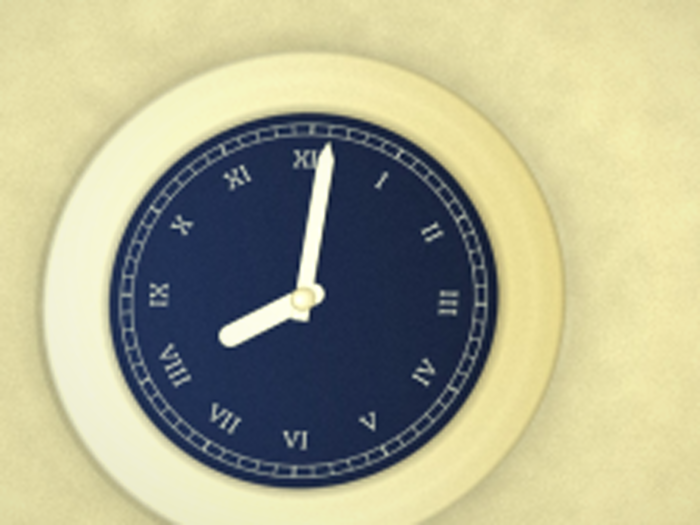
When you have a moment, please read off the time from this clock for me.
8:01
